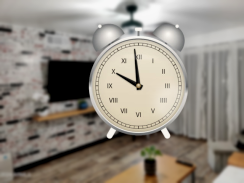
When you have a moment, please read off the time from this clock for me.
9:59
